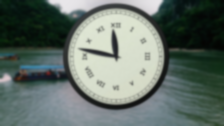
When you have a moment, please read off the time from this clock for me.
11:47
